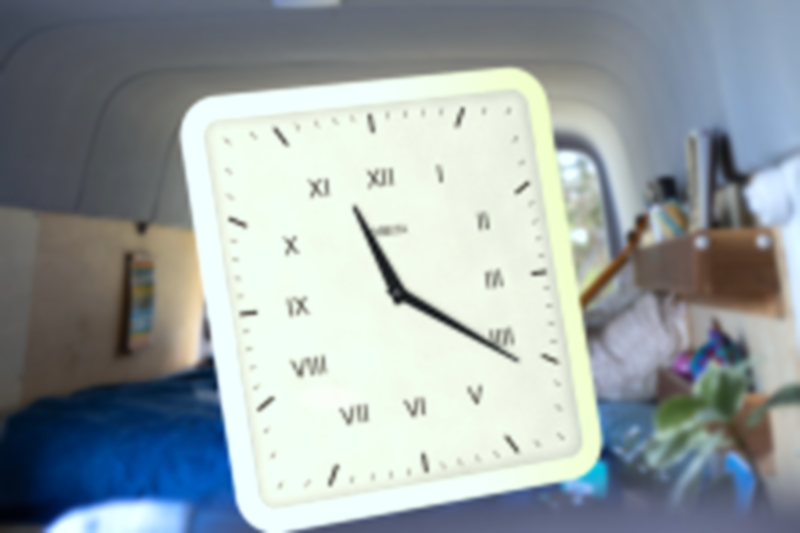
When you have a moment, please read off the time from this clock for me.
11:21
